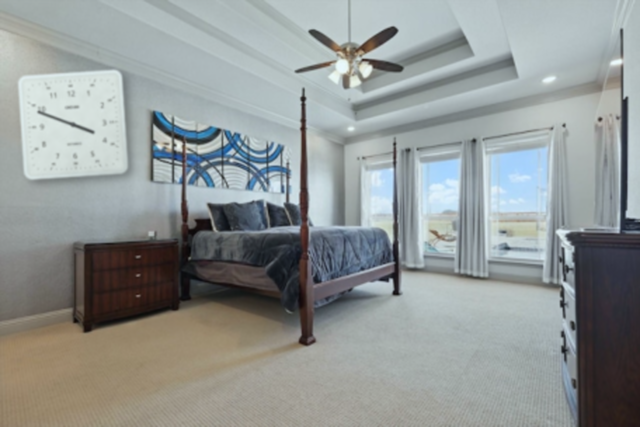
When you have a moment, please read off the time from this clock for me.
3:49
